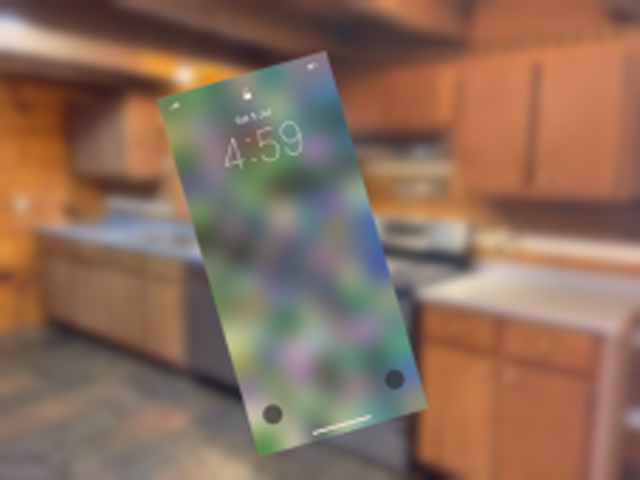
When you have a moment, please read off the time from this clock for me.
4:59
